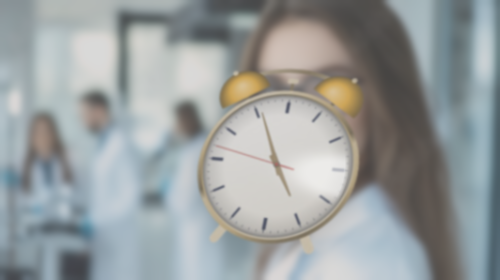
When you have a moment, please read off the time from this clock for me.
4:55:47
